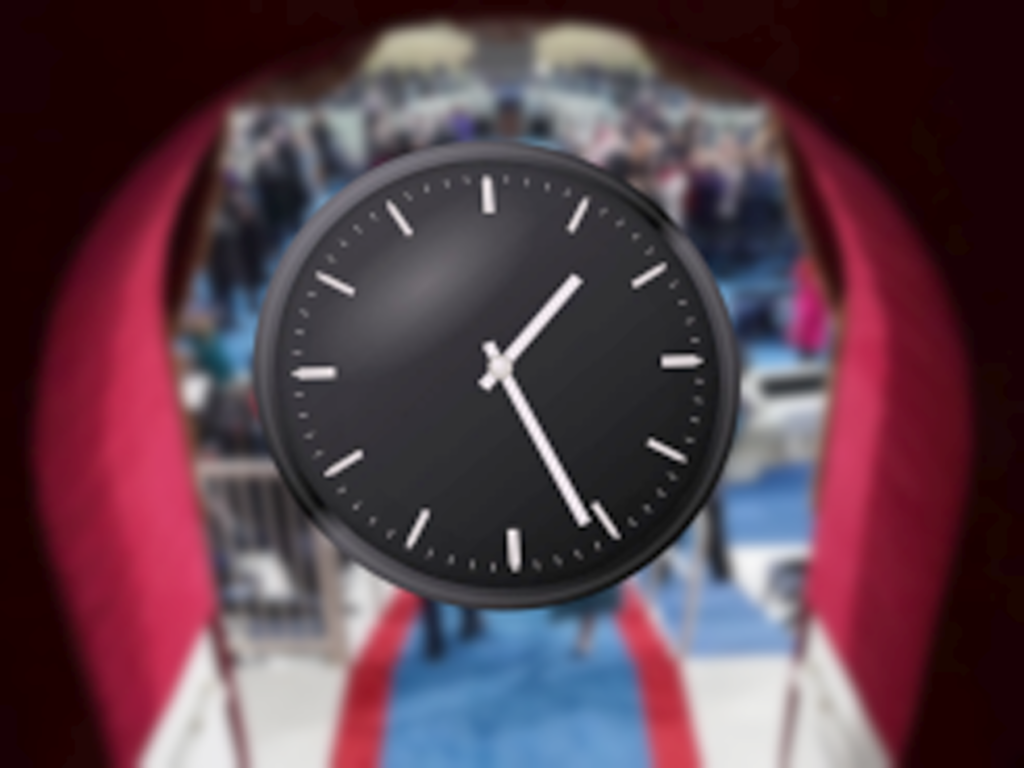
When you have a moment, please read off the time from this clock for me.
1:26
